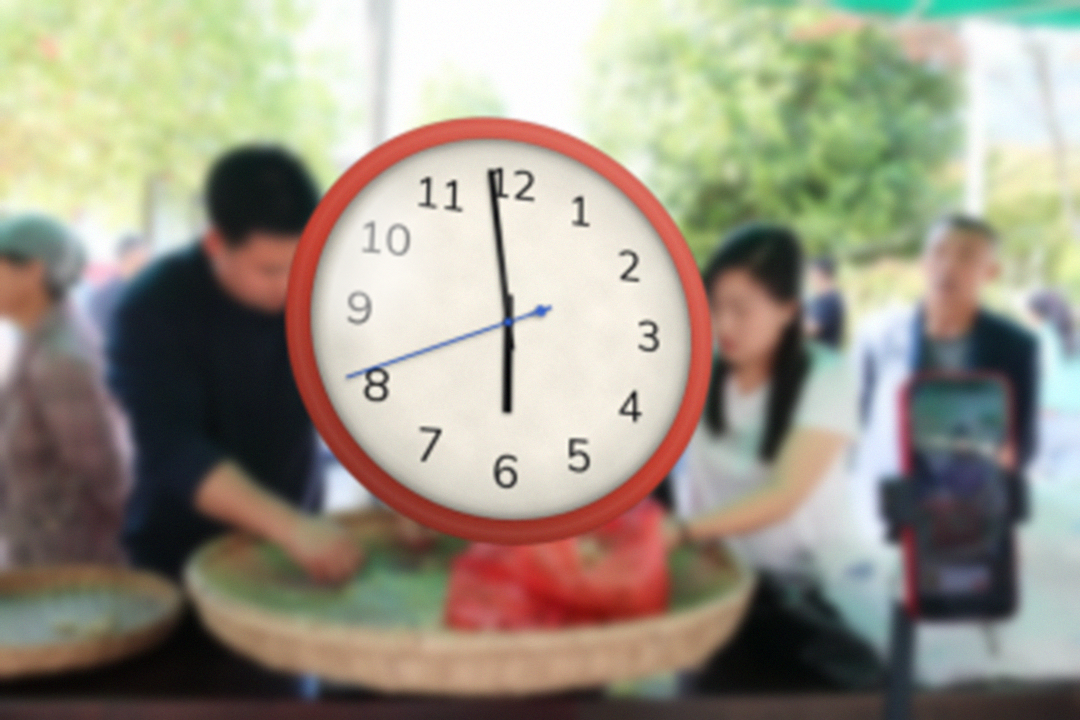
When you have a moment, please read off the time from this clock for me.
5:58:41
